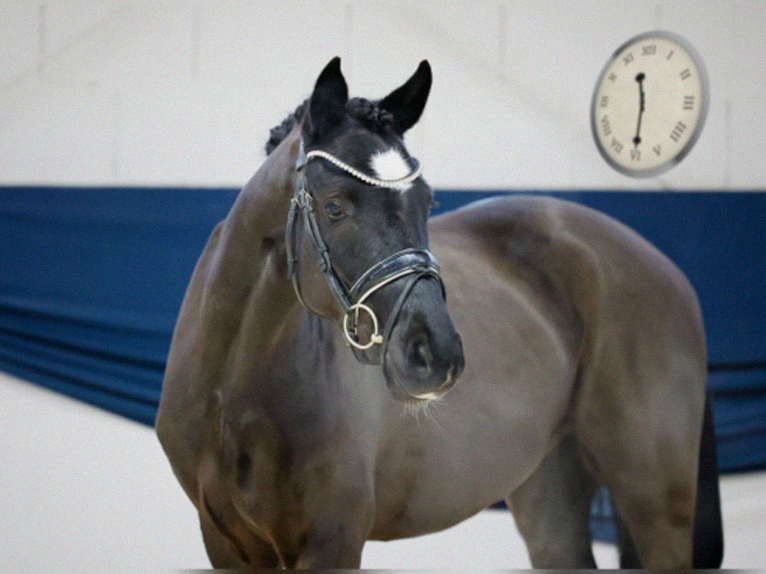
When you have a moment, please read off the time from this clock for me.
11:30
